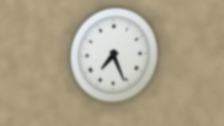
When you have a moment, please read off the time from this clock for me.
7:26
